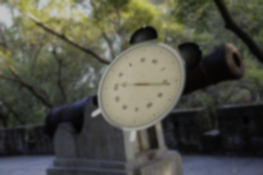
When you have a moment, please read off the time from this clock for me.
8:11
